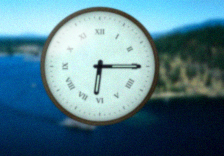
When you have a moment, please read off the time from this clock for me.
6:15
